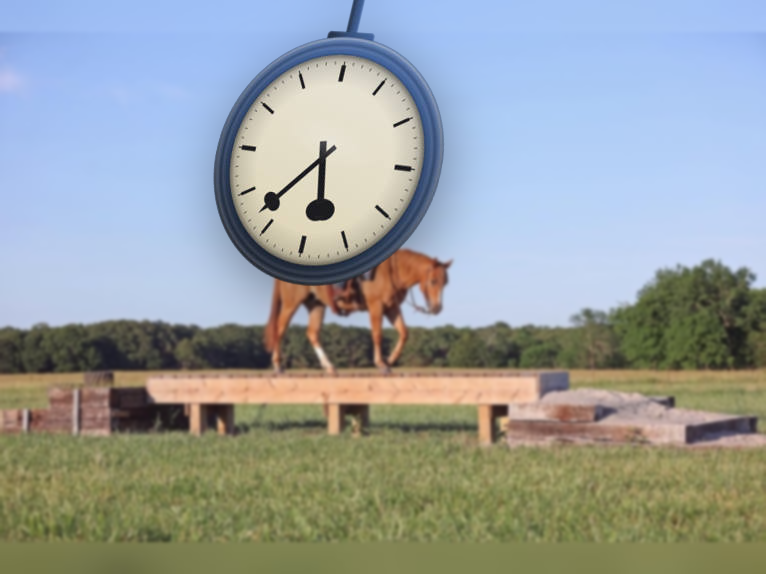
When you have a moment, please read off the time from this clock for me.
5:37
